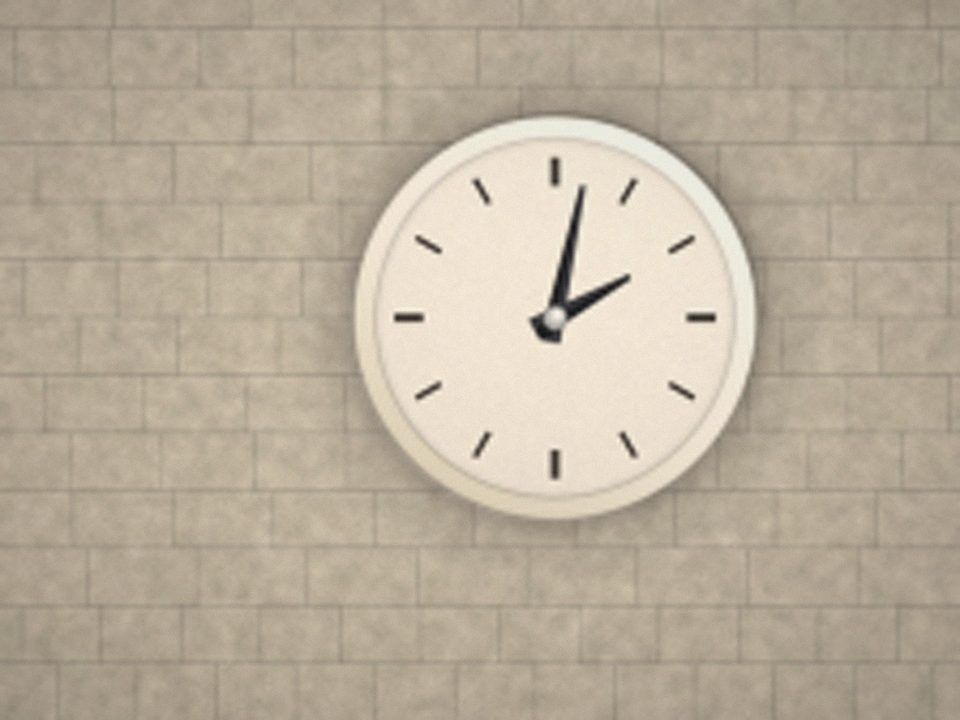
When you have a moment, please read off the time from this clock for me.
2:02
